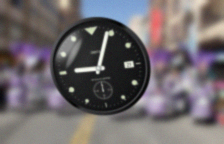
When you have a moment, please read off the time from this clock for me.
9:04
